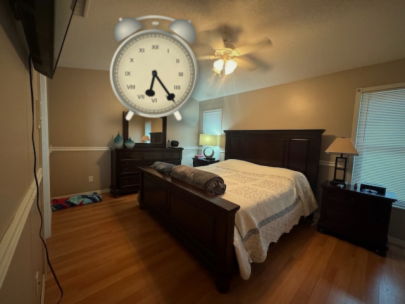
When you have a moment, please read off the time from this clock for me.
6:24
